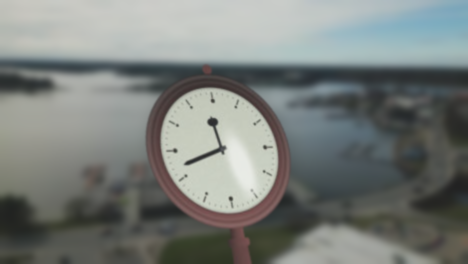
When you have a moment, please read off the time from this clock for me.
11:42
